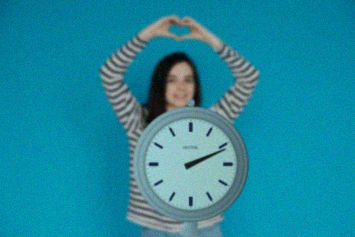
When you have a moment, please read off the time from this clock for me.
2:11
